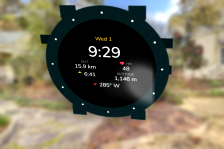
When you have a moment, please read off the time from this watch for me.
9:29
